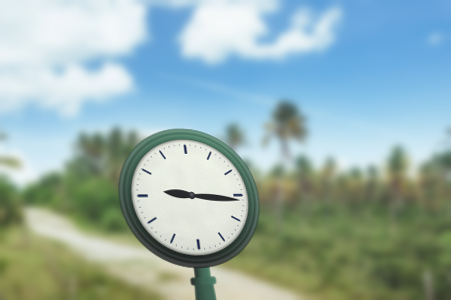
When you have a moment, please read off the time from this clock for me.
9:16
